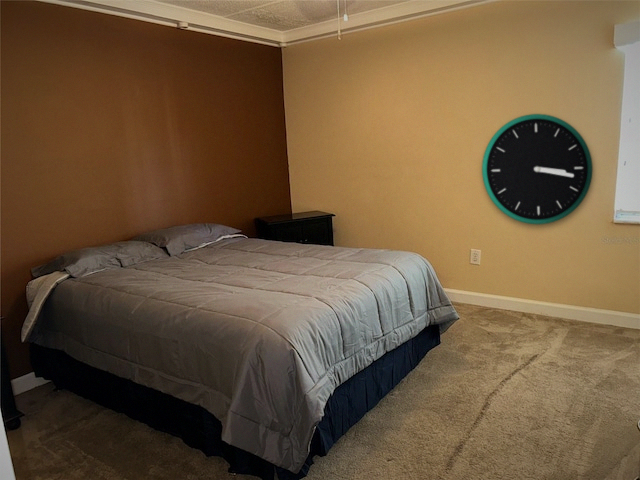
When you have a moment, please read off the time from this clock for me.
3:17
